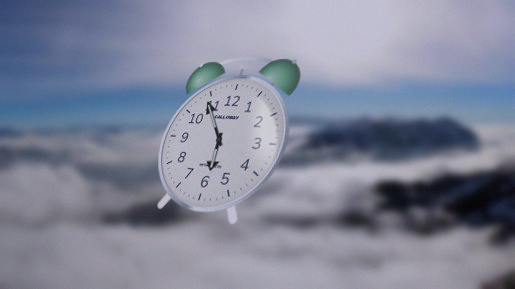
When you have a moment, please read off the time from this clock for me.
5:54
